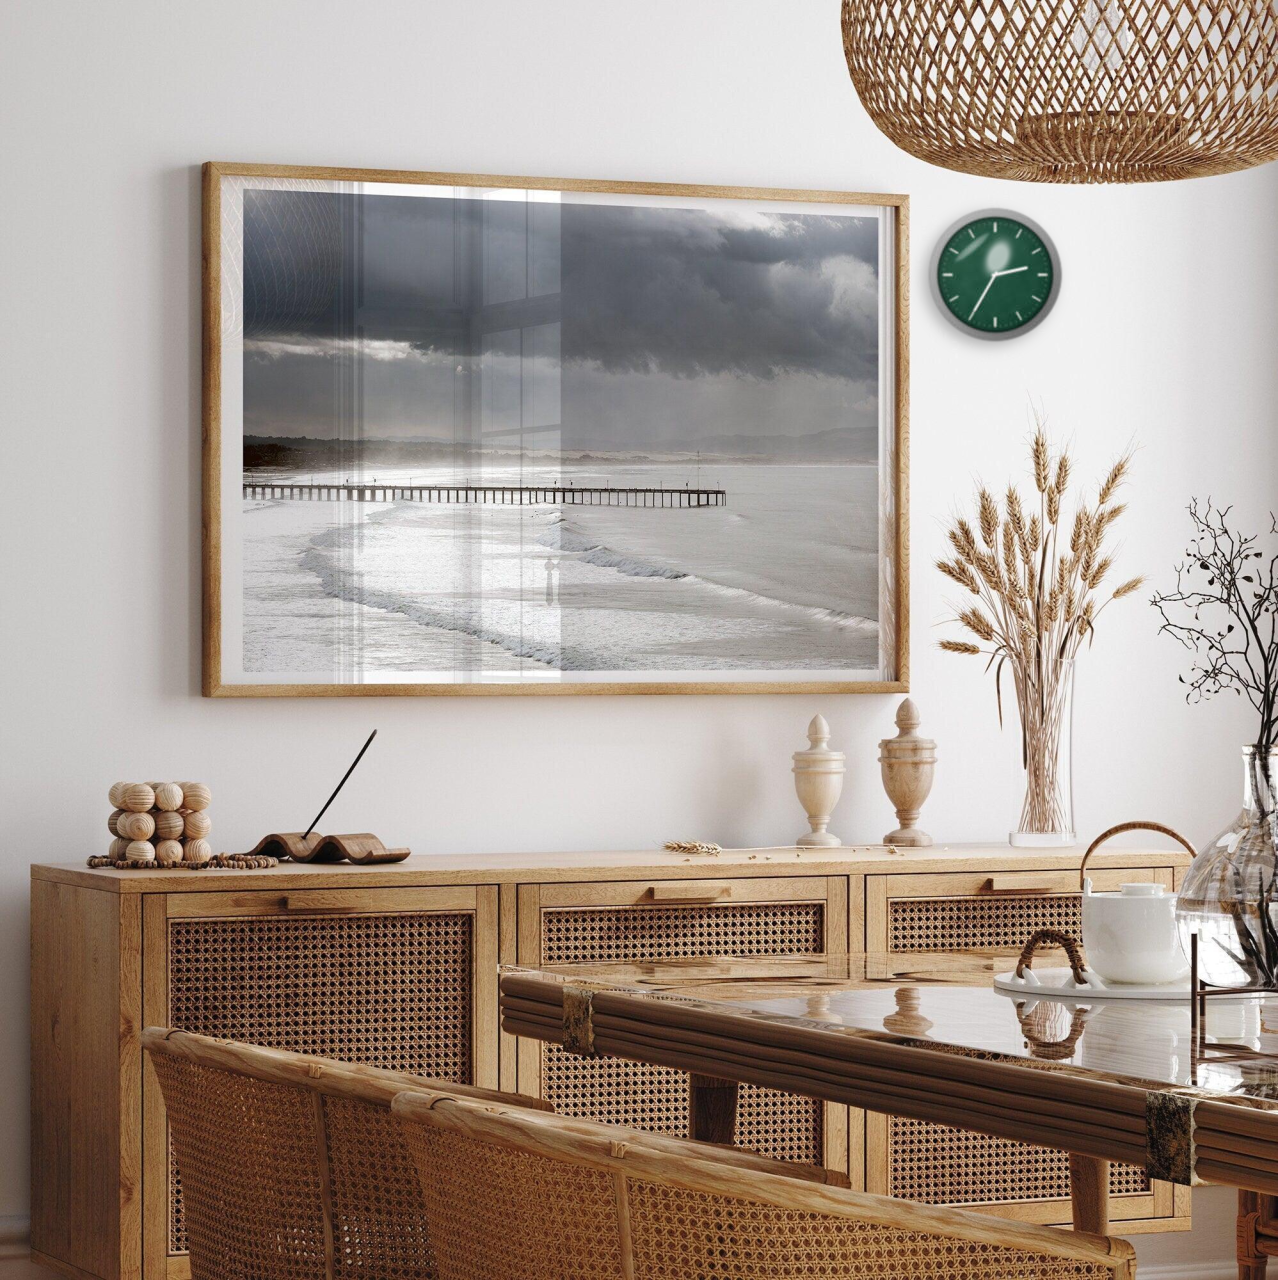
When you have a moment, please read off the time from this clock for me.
2:35
